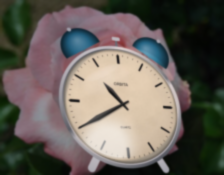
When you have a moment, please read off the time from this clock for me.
10:40
